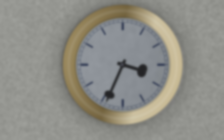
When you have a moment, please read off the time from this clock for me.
3:34
